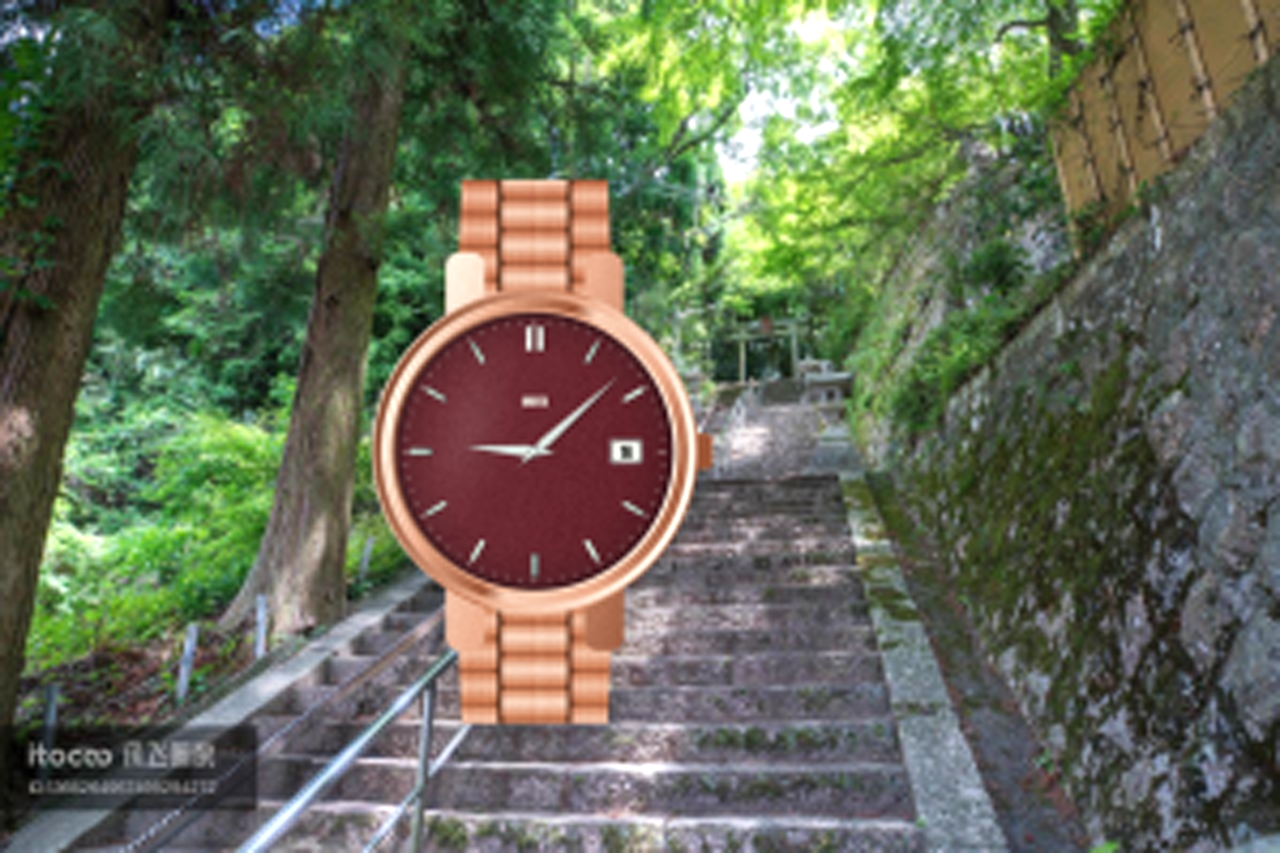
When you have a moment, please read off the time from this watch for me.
9:08
